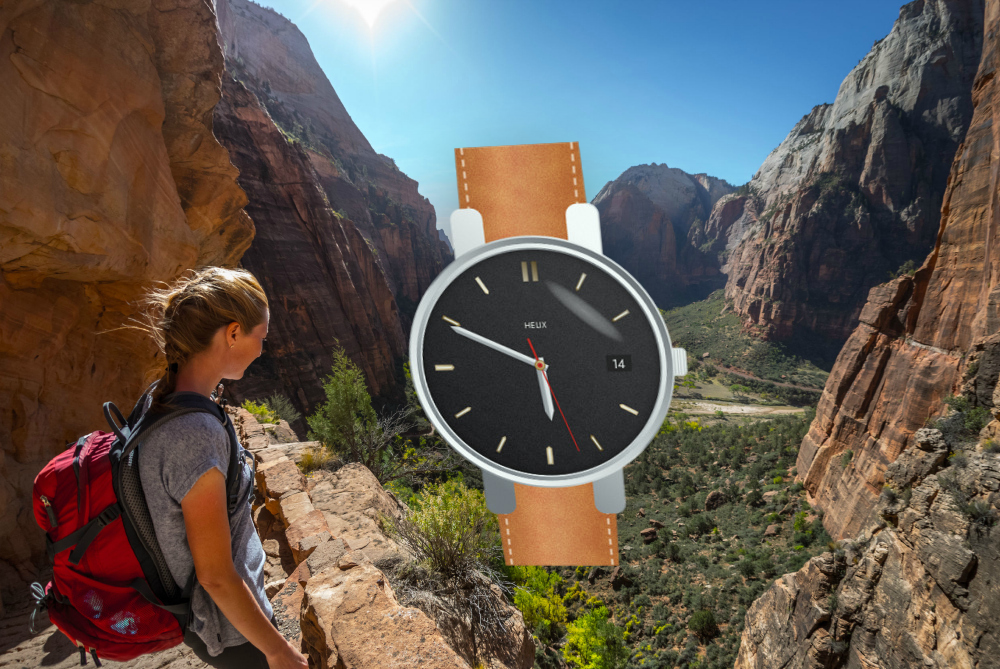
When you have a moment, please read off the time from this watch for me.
5:49:27
